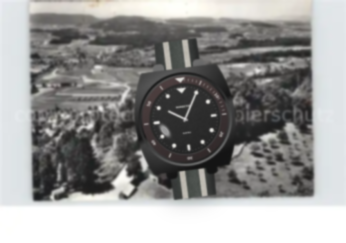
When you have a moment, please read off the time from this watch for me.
10:05
